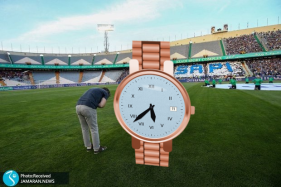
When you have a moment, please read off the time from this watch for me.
5:38
